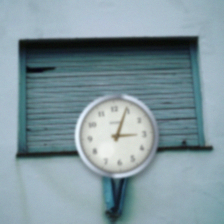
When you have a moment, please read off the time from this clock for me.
3:04
